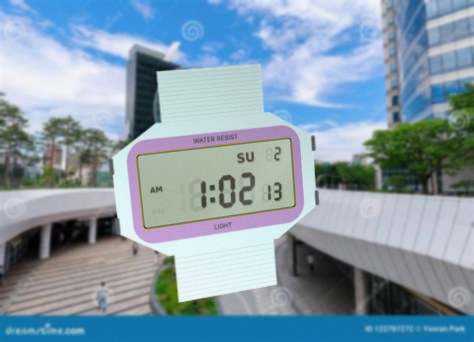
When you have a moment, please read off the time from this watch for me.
1:02:13
